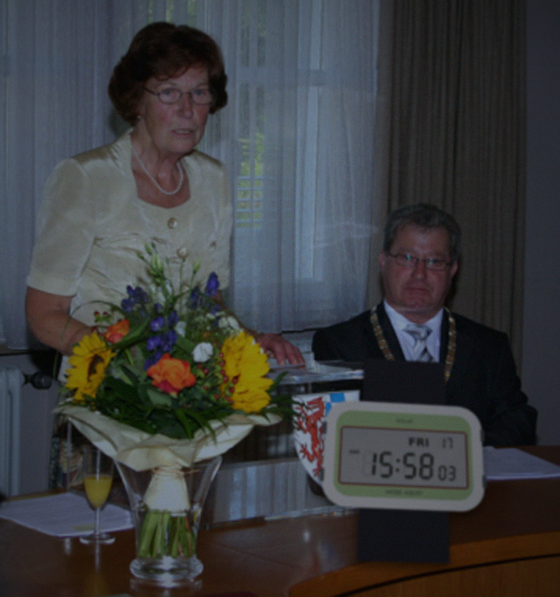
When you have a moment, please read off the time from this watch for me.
15:58:03
